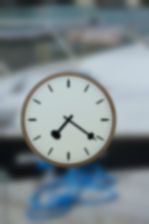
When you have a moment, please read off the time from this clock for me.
7:21
